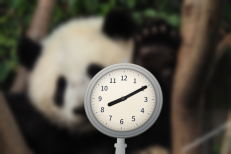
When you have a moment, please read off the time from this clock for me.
8:10
